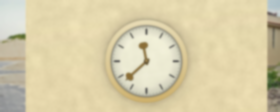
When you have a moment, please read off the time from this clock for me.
11:38
